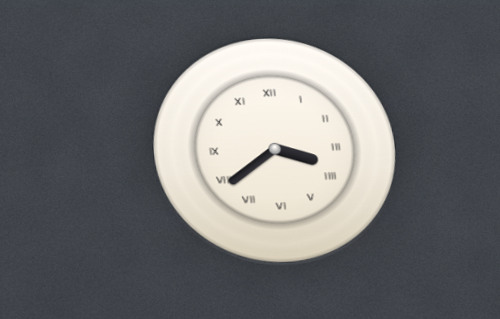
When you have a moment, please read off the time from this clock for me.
3:39
